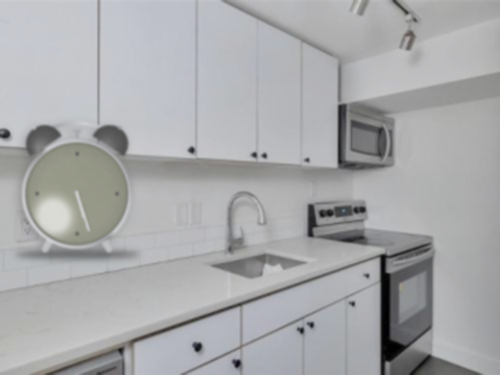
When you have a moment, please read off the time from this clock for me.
5:27
